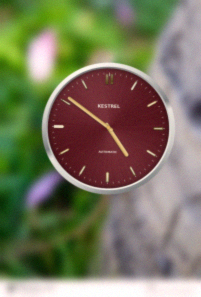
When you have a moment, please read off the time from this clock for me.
4:51
